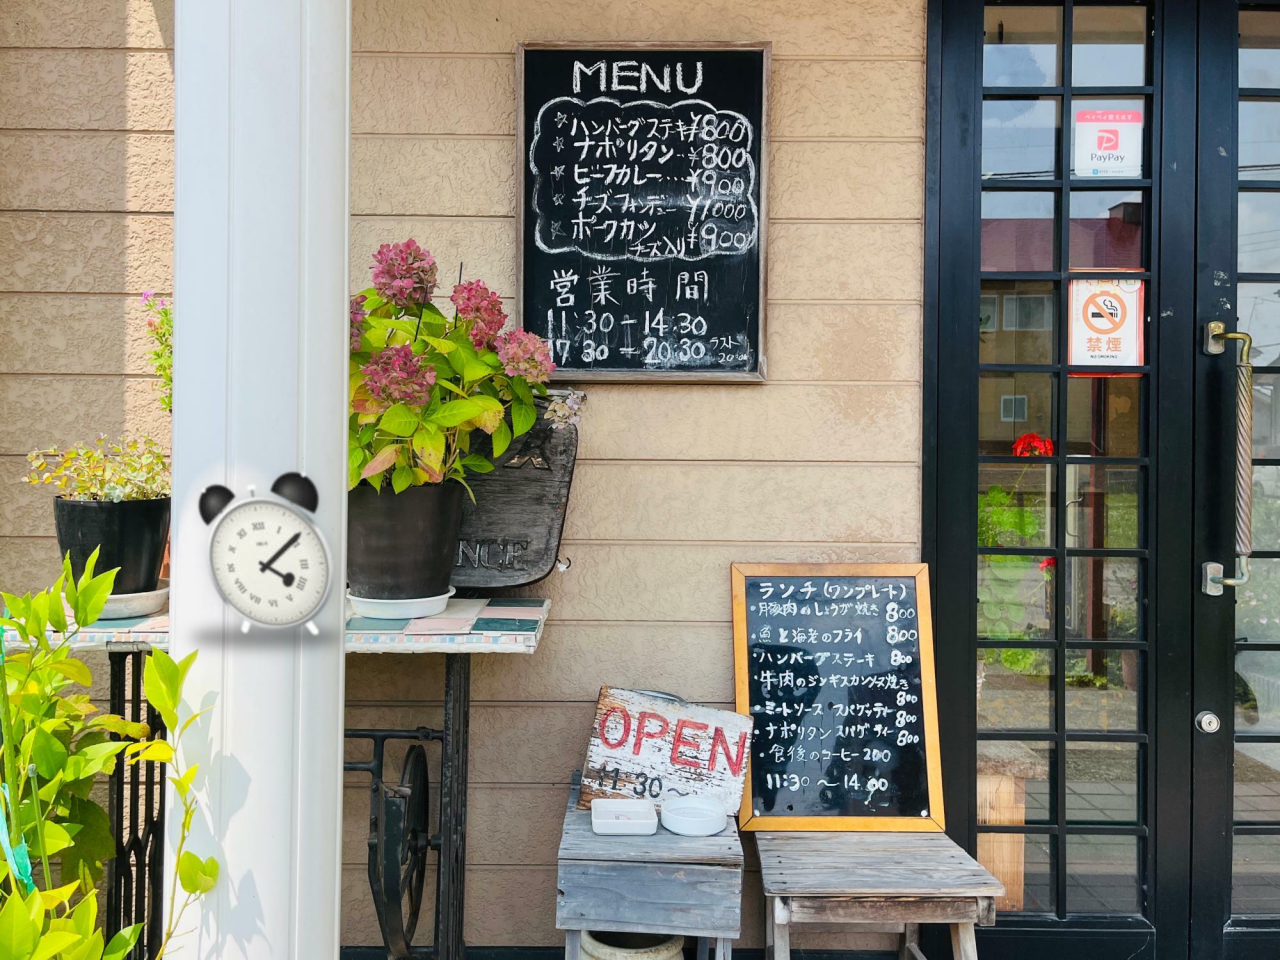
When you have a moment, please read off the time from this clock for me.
4:09
